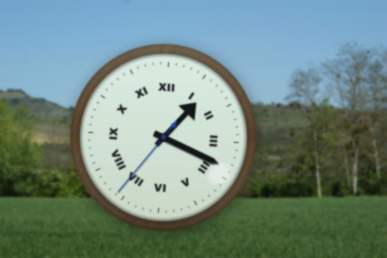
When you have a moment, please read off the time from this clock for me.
1:18:36
